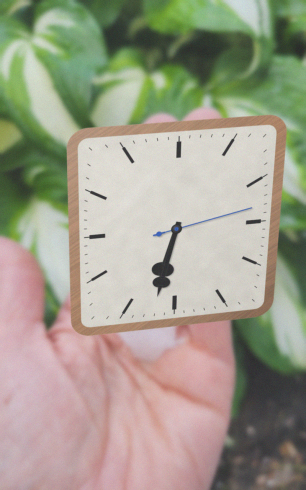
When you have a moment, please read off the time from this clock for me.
6:32:13
